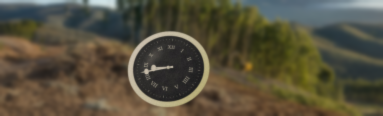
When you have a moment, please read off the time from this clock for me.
8:42
